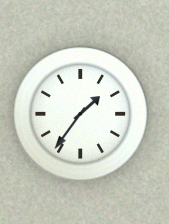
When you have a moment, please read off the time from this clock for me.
1:36
